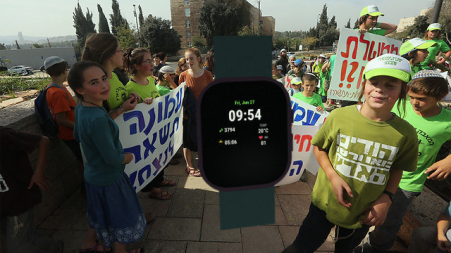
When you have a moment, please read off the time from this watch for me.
9:54
